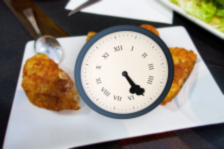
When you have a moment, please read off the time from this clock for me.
5:26
